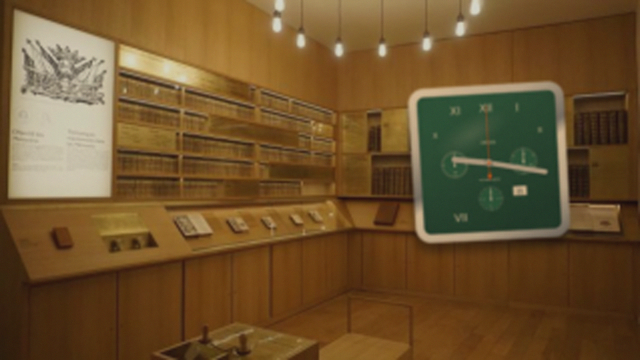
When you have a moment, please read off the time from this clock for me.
9:17
